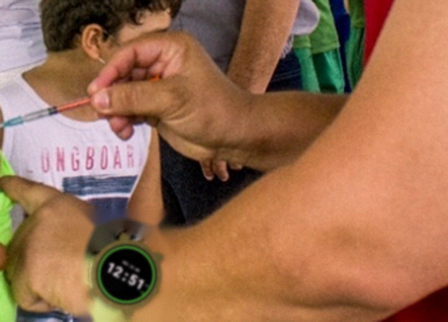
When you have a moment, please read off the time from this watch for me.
12:51
